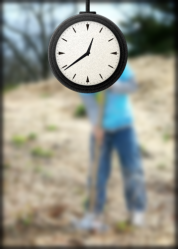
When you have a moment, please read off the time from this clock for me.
12:39
